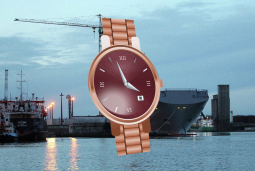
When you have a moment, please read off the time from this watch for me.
3:57
